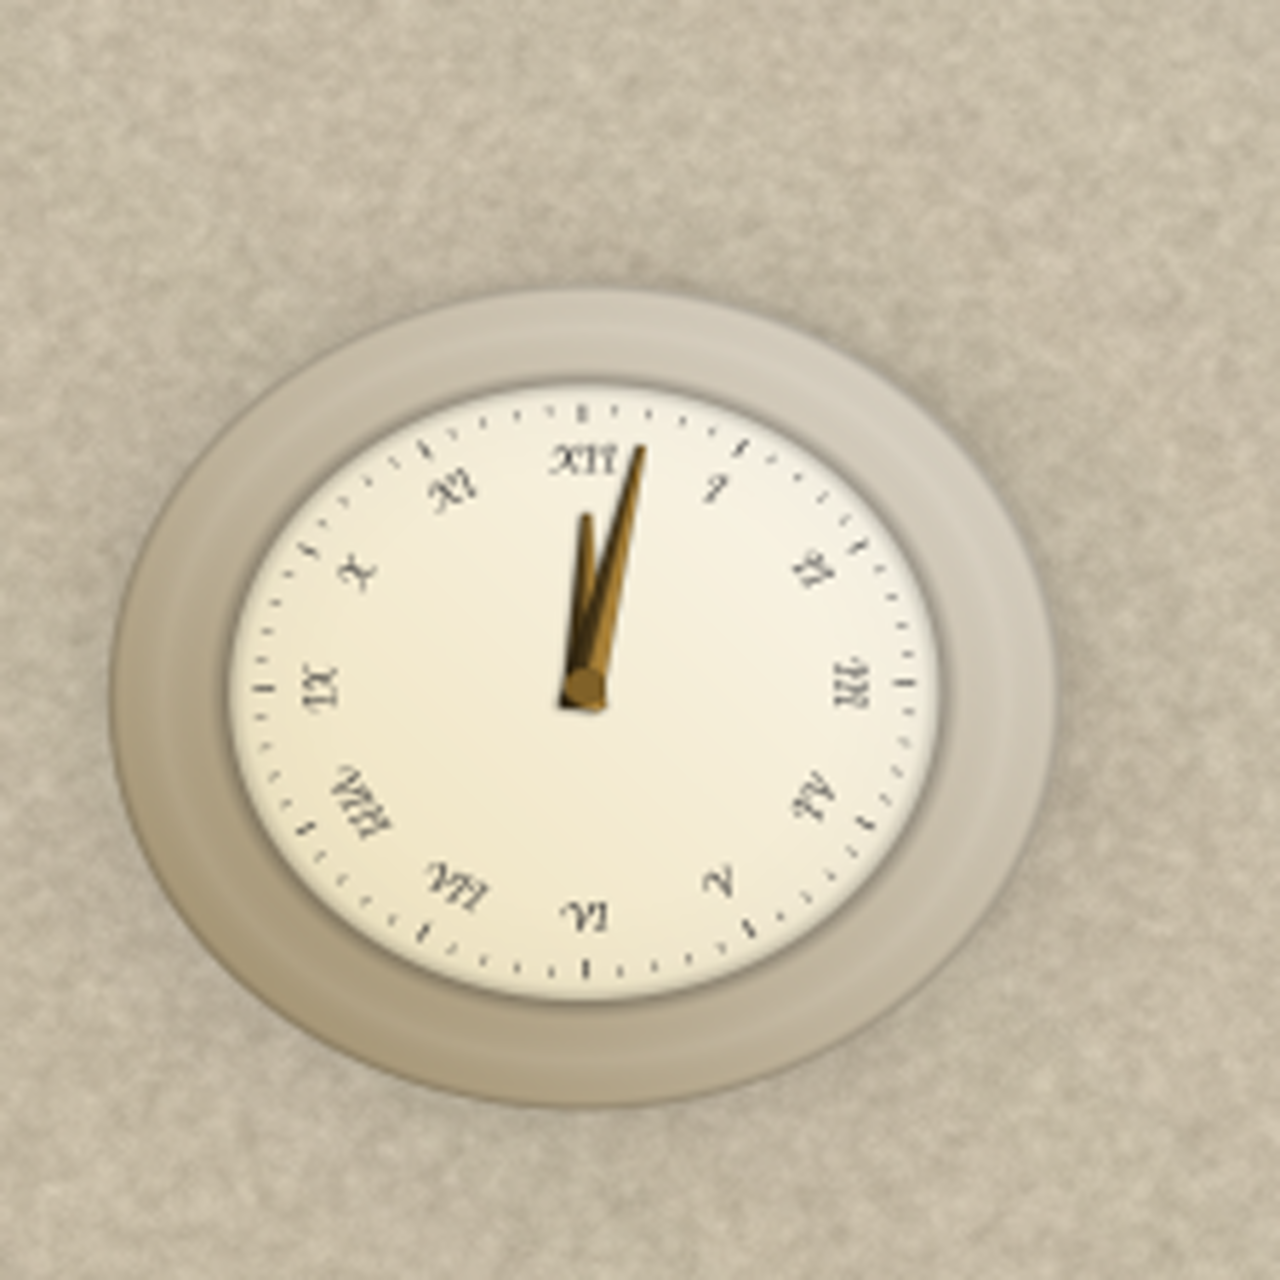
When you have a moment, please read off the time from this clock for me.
12:02
